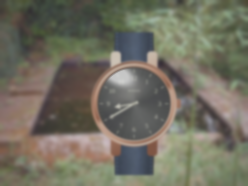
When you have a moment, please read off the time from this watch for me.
8:40
